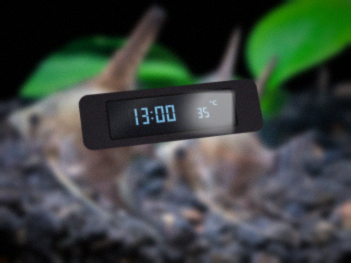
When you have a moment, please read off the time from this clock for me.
13:00
